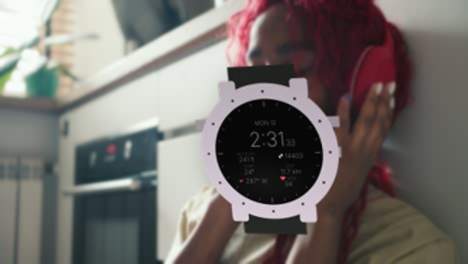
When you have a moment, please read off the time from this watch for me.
2:31
